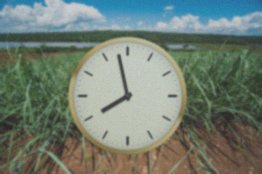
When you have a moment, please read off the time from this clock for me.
7:58
